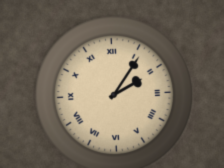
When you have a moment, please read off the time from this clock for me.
2:06
